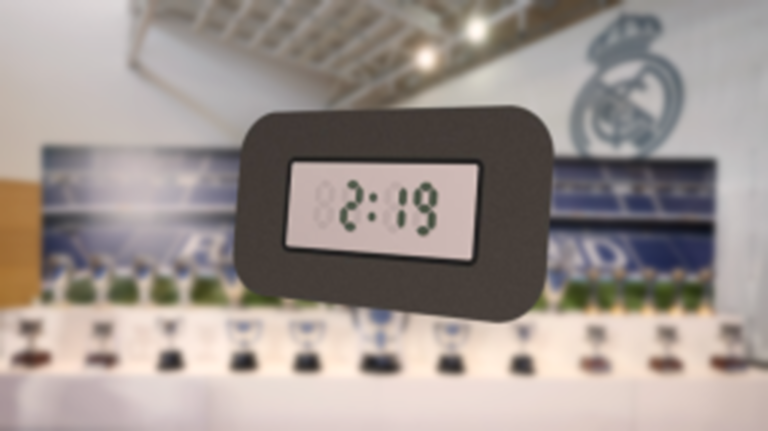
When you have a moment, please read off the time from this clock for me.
2:19
